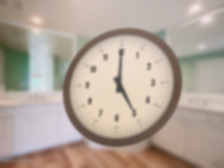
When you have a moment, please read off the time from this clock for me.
5:00
